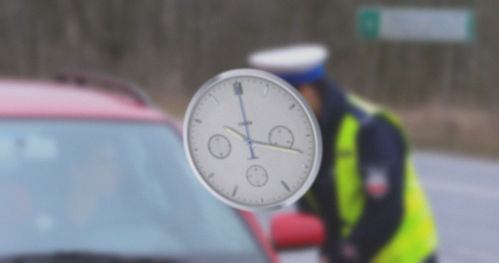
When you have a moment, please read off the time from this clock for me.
10:18
